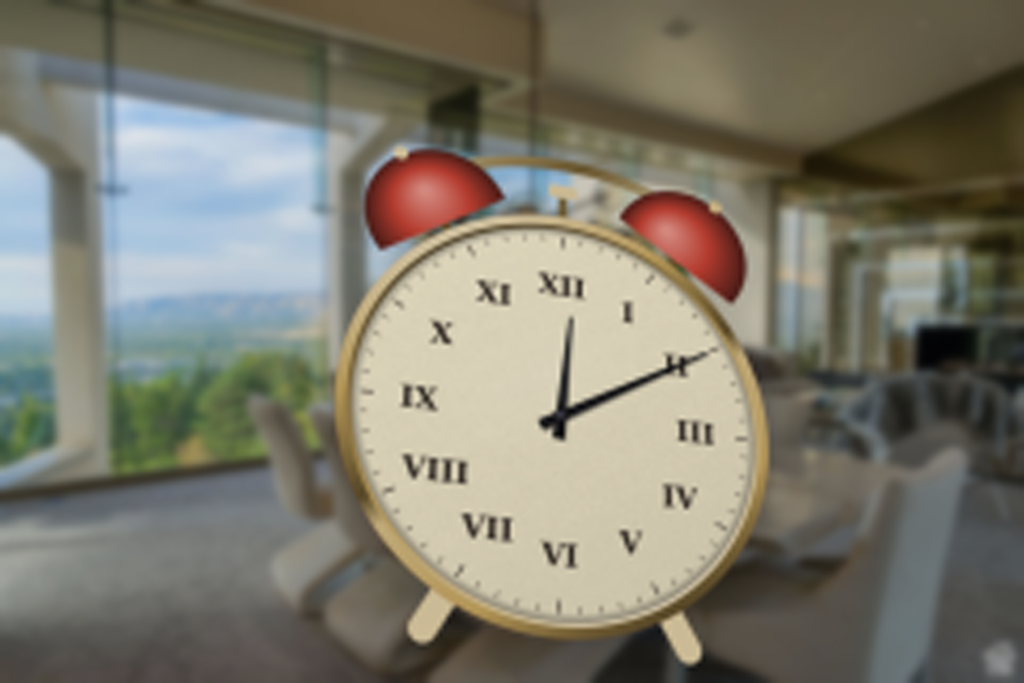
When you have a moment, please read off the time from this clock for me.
12:10
